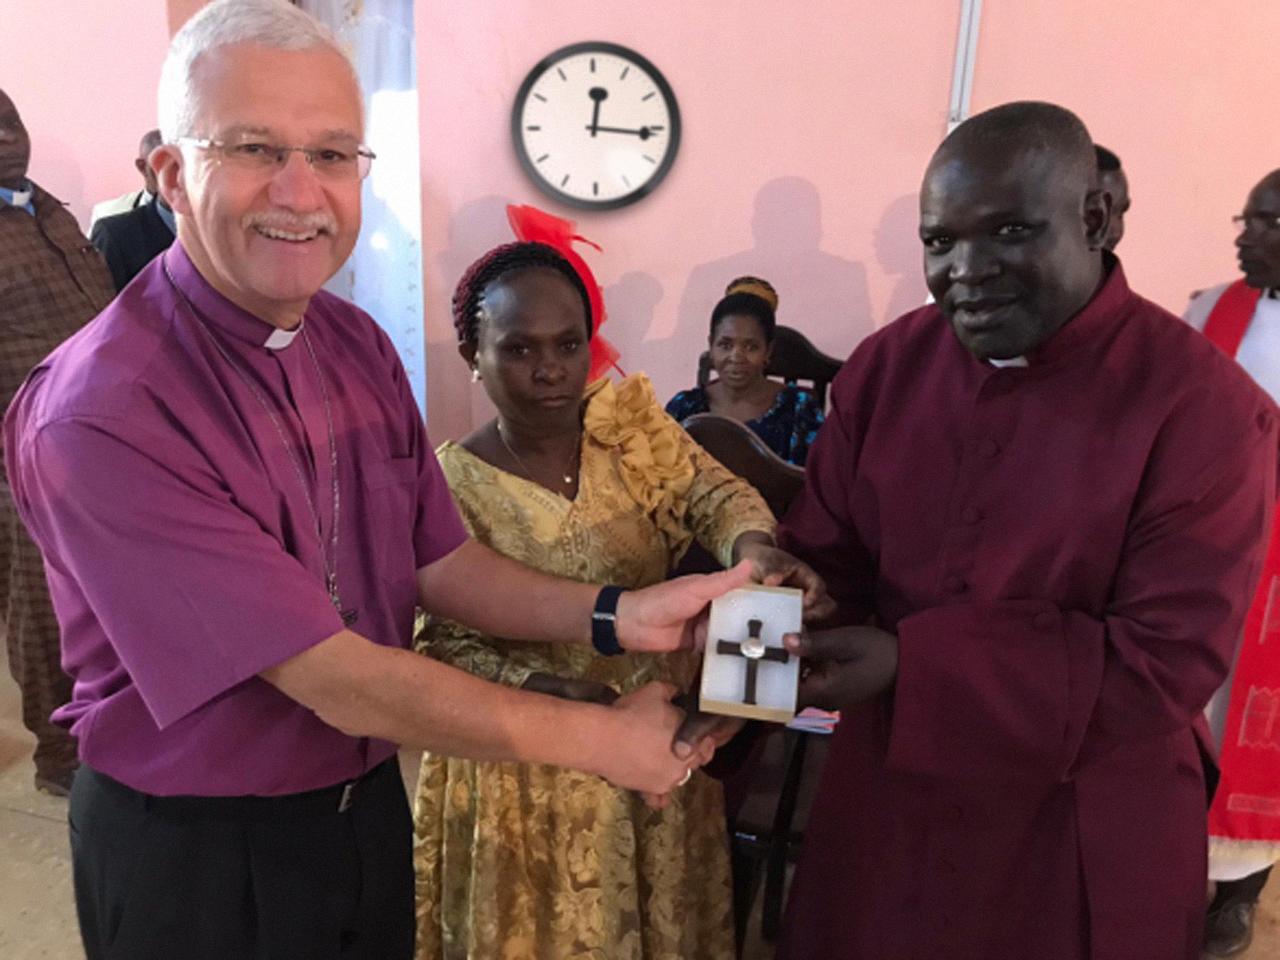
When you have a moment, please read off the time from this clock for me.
12:16
